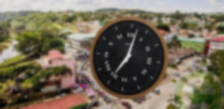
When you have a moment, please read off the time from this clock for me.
7:02
